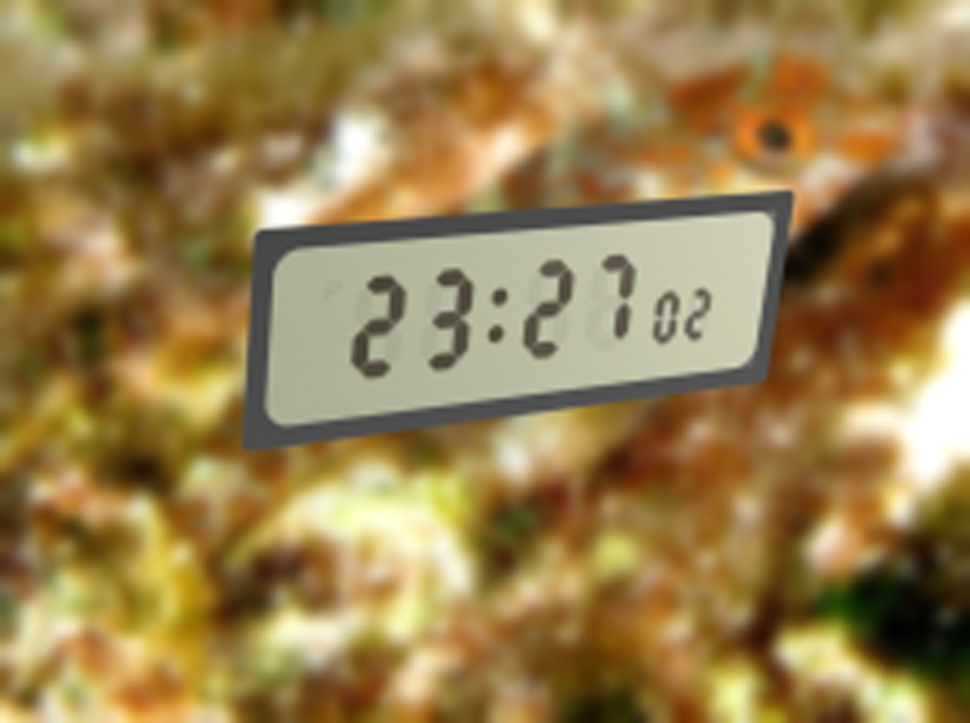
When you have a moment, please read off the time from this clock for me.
23:27:02
